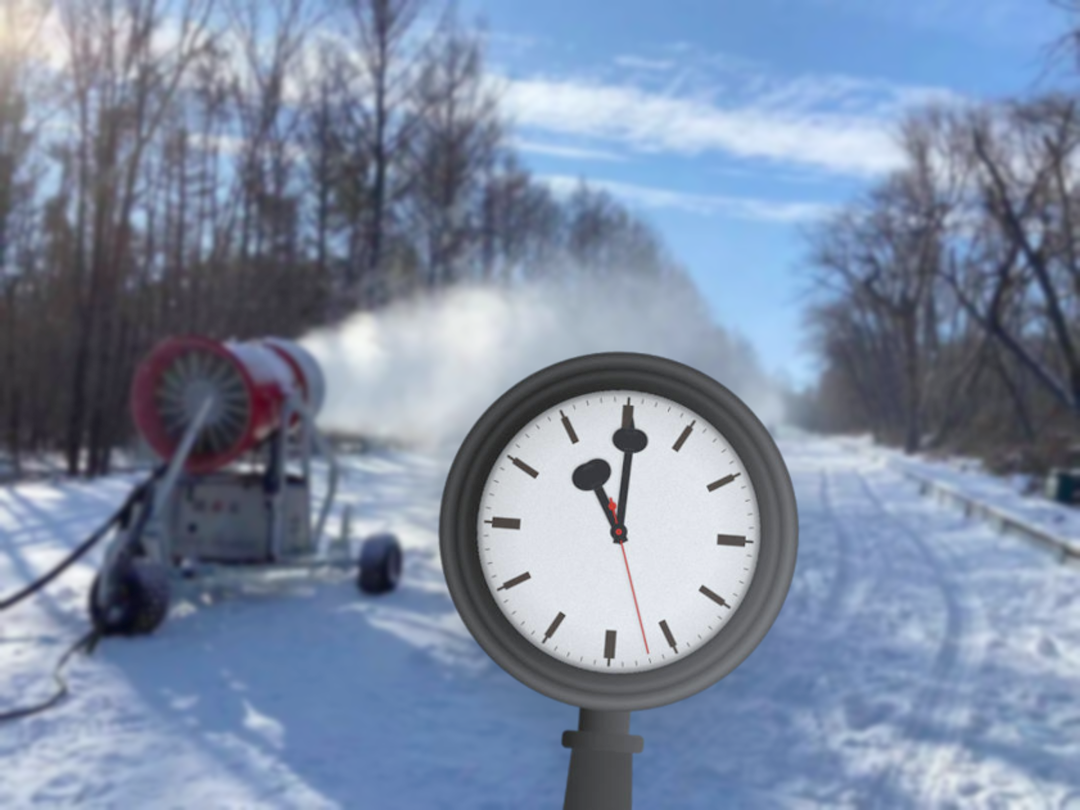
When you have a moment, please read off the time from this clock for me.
11:00:27
